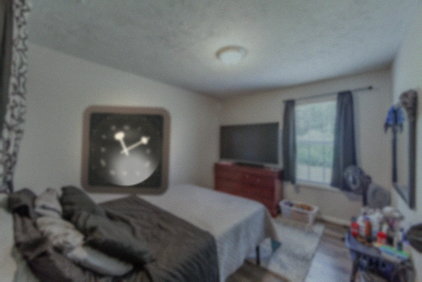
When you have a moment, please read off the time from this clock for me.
11:10
